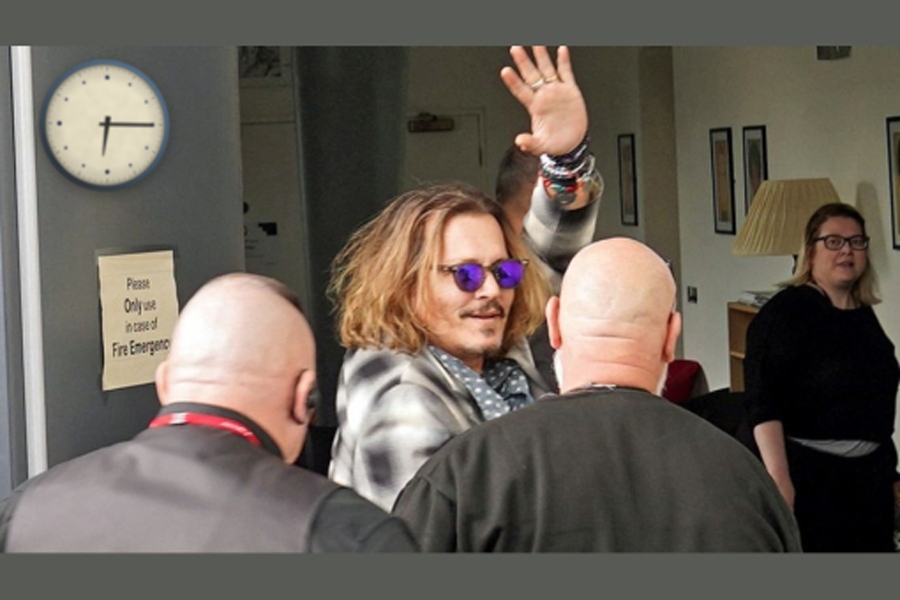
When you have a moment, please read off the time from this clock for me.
6:15
